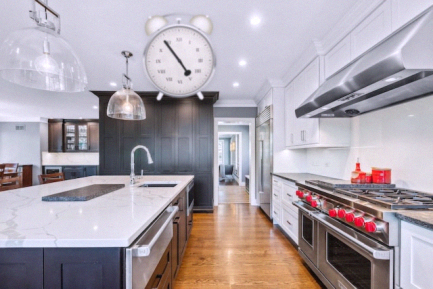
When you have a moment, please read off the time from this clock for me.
4:54
